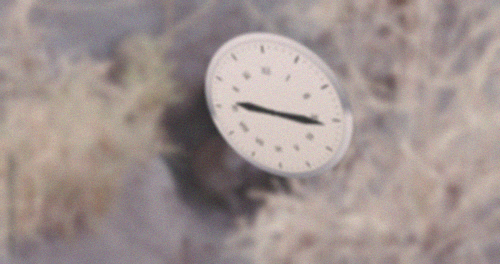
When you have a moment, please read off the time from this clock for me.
9:16
